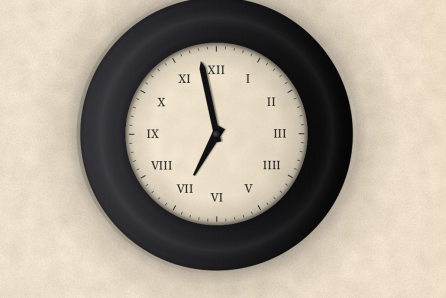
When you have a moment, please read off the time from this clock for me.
6:58
